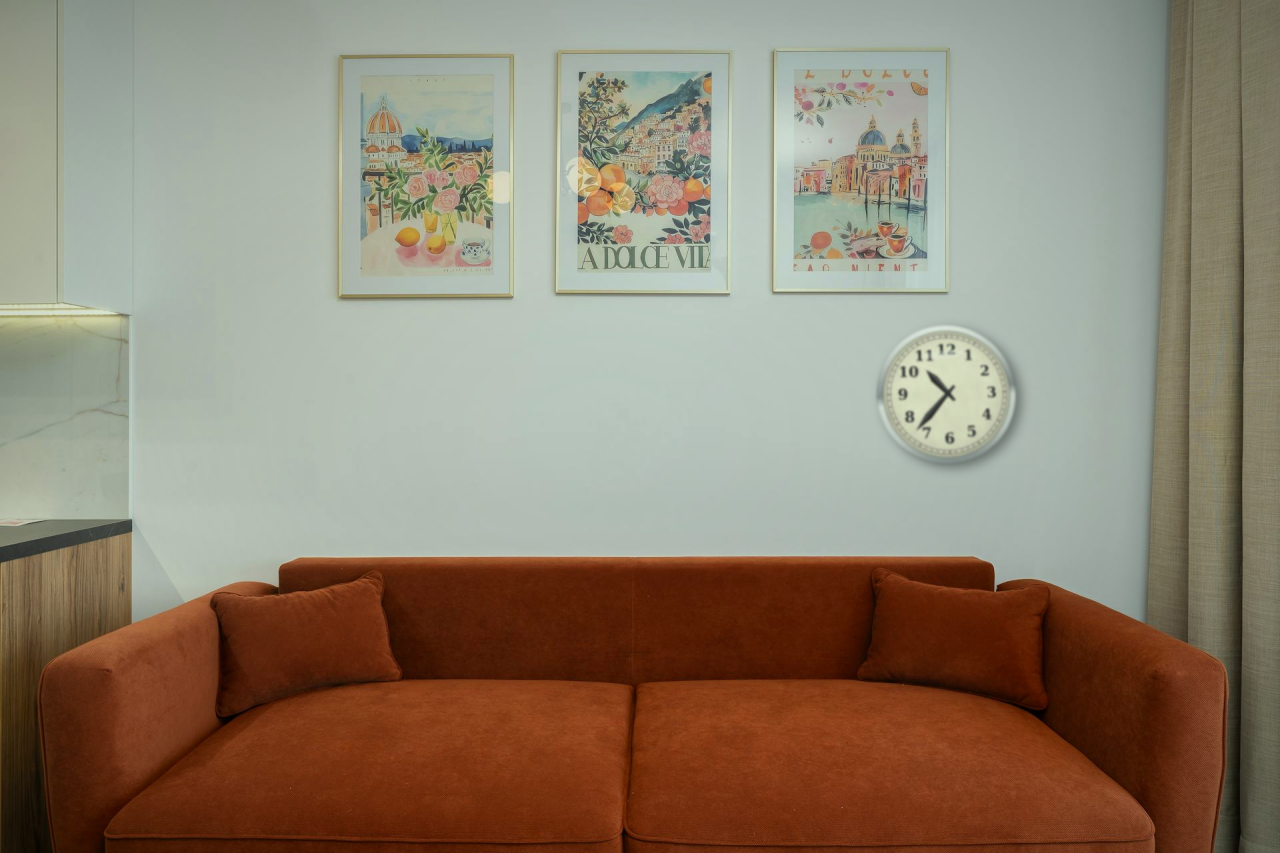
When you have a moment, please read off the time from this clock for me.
10:37
